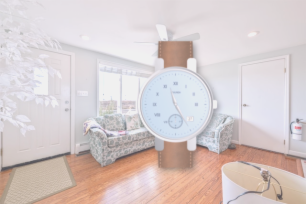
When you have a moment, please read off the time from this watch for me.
11:25
